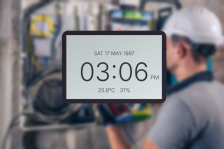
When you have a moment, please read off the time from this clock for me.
3:06
